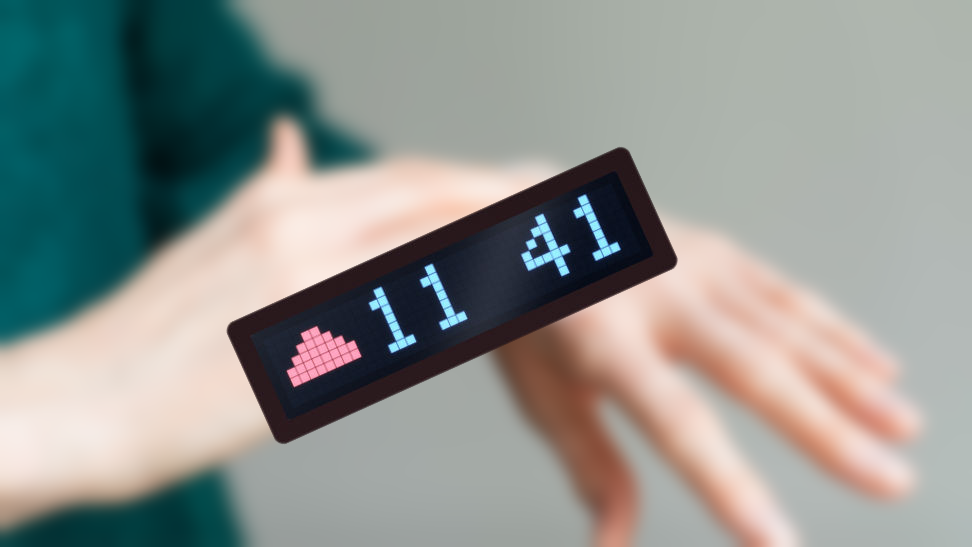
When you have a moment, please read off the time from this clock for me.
11:41
